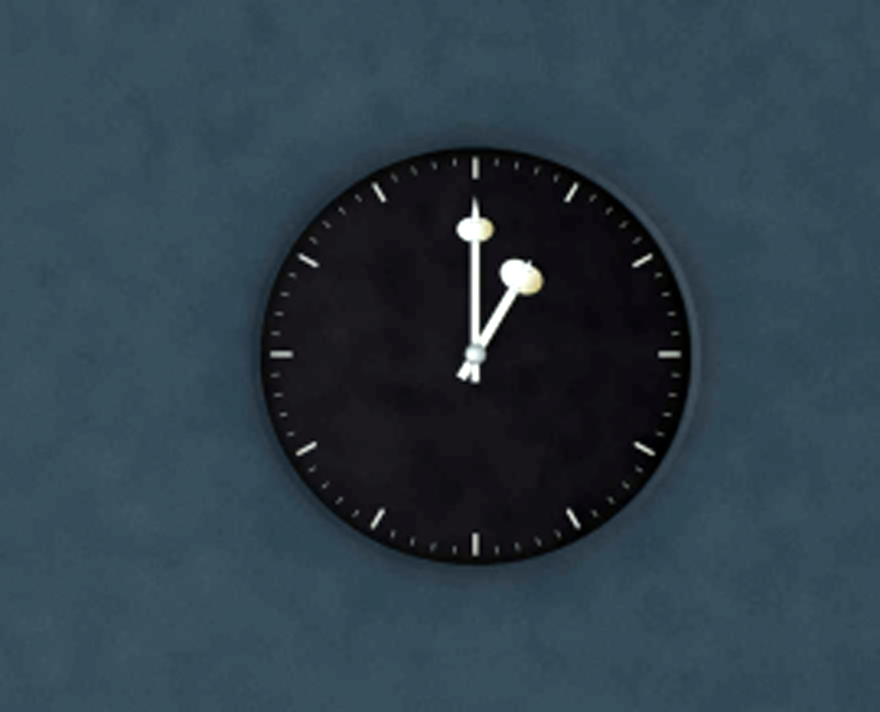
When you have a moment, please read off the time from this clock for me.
1:00
